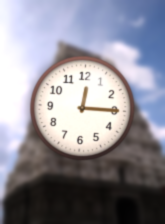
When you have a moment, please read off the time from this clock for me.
12:15
